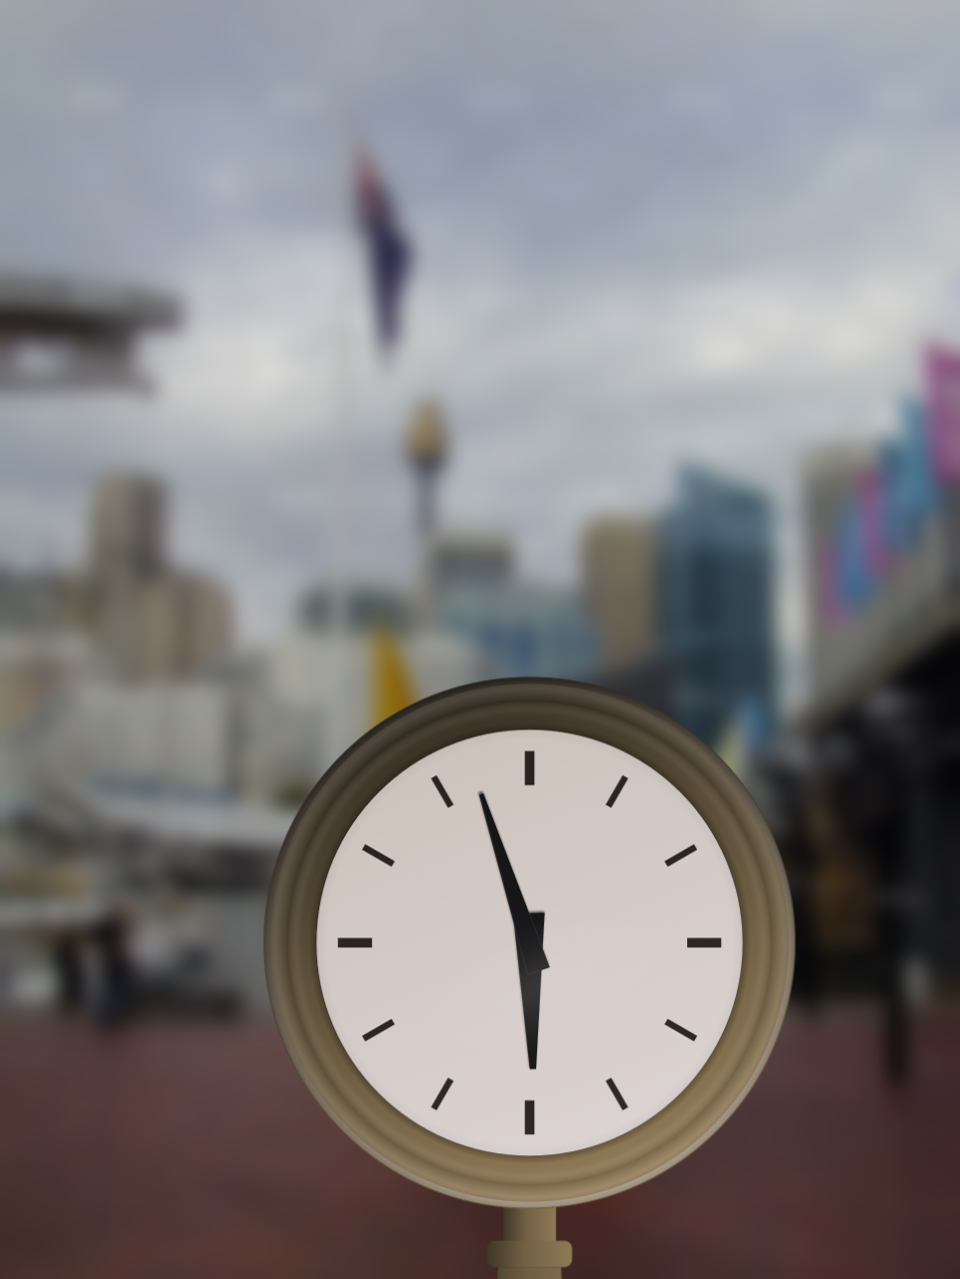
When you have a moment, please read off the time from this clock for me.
5:57
